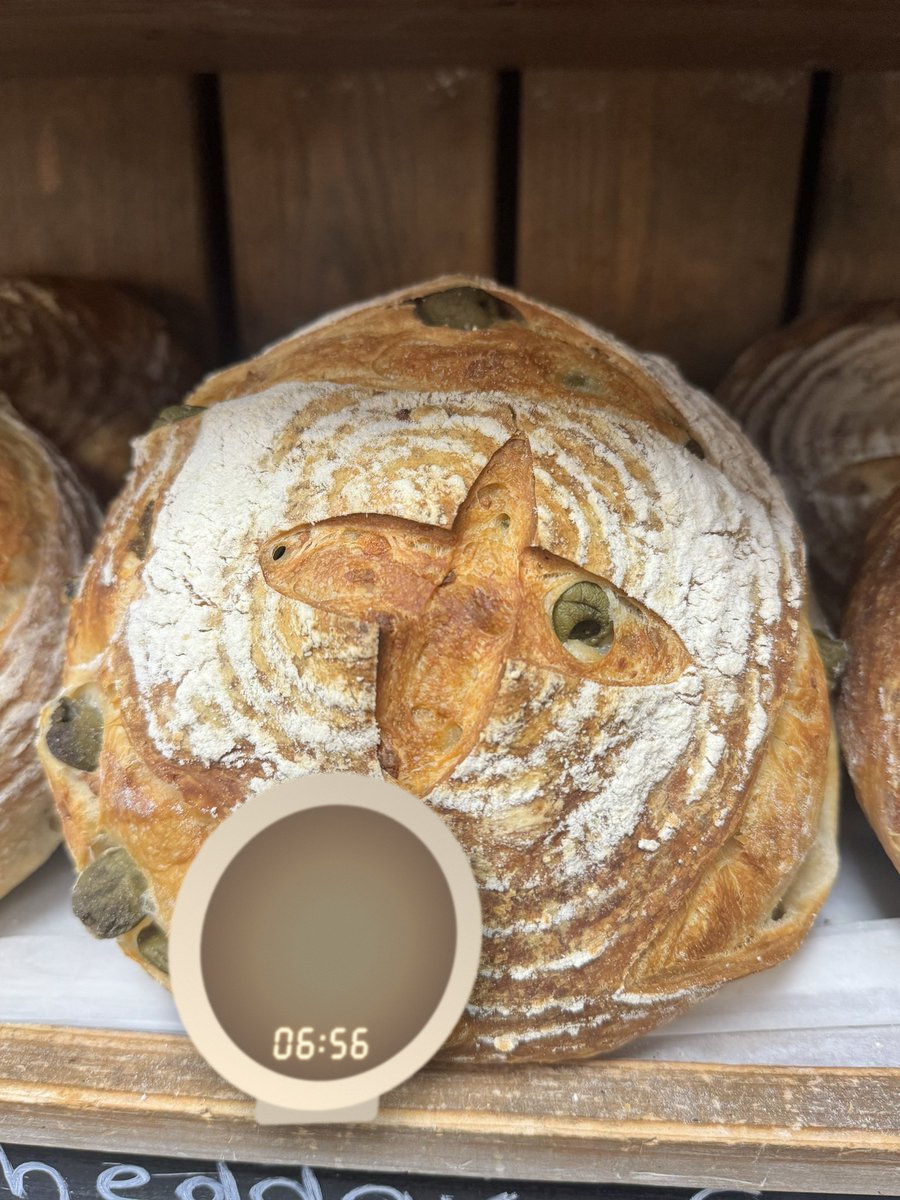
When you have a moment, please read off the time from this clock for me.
6:56
